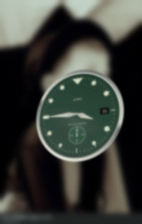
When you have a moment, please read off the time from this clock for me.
3:45
